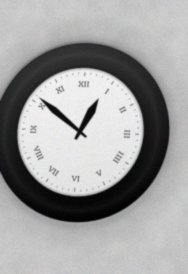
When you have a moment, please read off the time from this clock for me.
12:51
